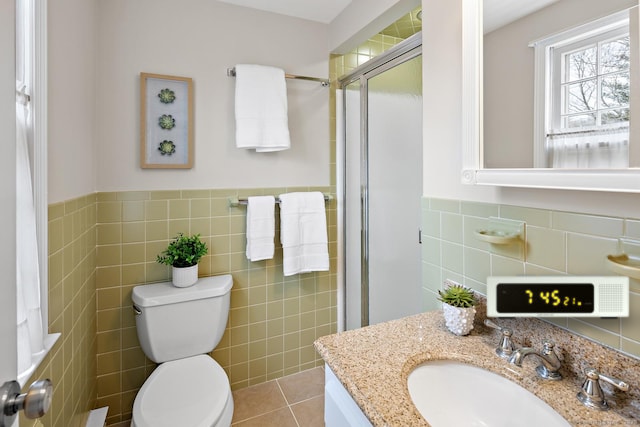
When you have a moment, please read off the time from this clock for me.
7:45
